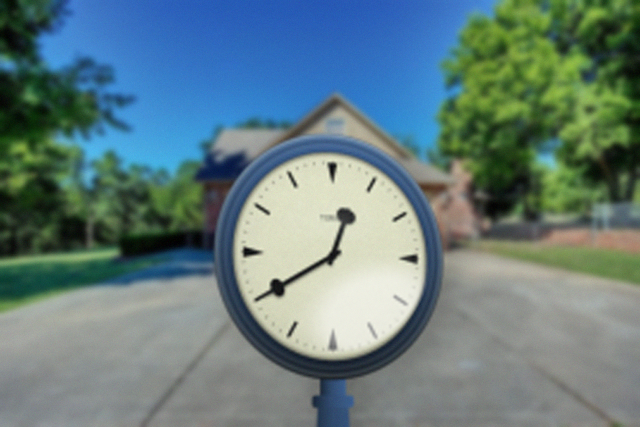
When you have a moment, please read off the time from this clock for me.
12:40
